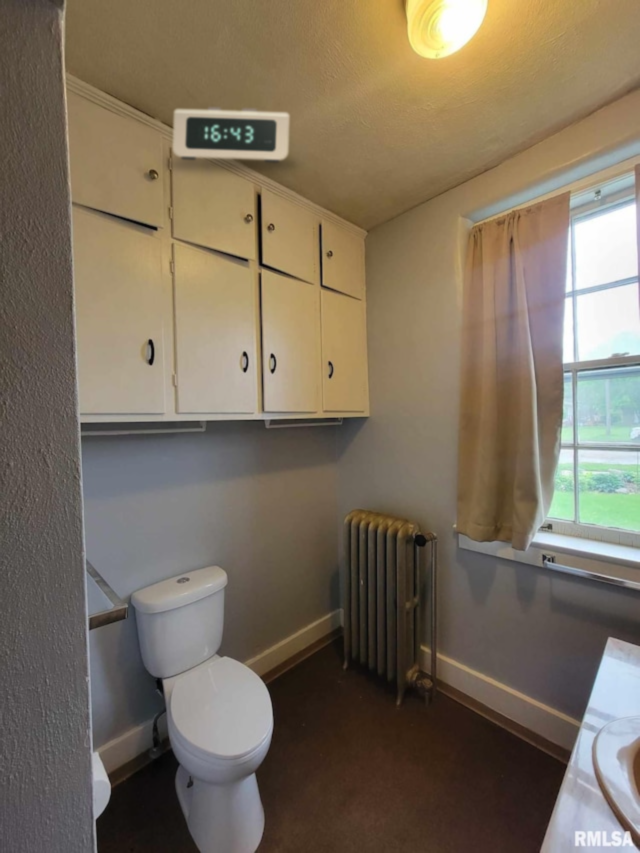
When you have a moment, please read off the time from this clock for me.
16:43
